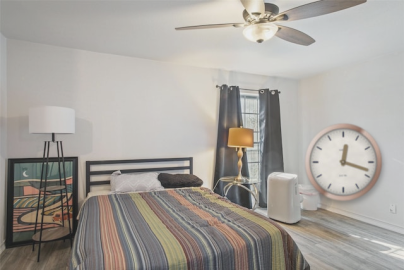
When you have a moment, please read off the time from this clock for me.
12:18
